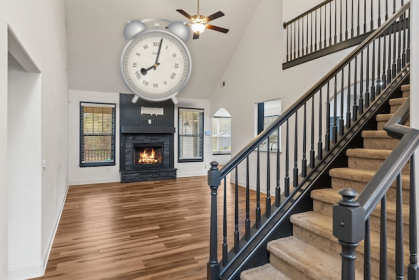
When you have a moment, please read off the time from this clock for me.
8:02
